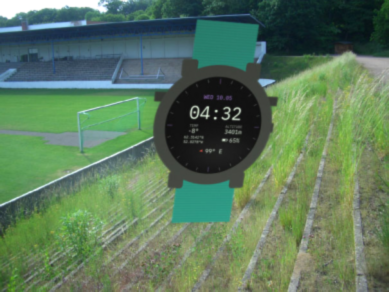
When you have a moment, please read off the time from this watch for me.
4:32
